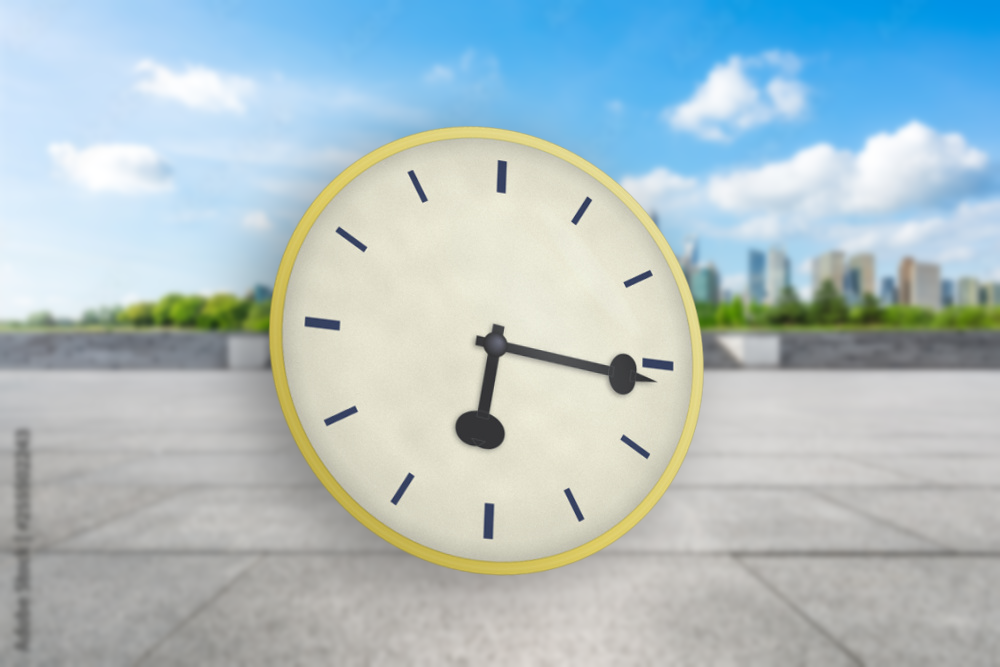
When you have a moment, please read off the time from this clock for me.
6:16
